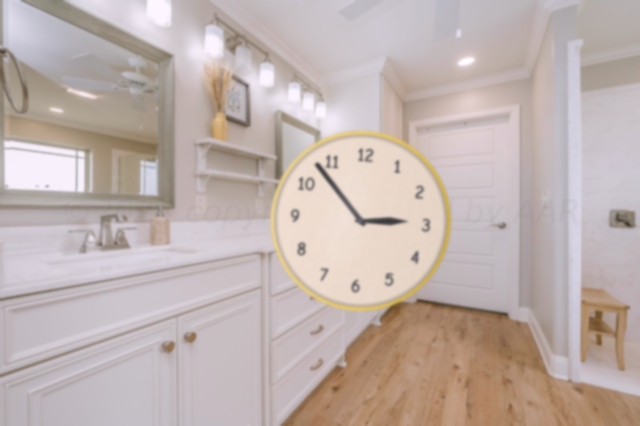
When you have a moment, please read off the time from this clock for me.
2:53
